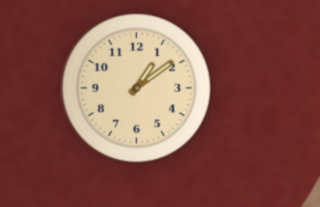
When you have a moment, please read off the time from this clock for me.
1:09
